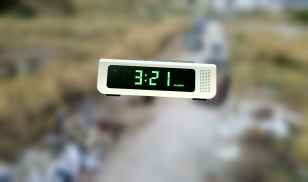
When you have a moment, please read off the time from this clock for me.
3:21
